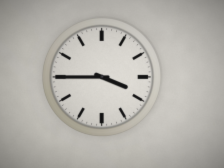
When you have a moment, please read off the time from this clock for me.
3:45
